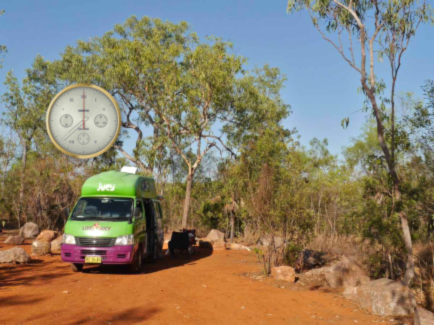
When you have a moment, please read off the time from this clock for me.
7:38
